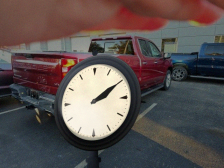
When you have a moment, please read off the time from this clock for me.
2:10
